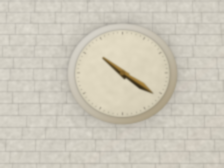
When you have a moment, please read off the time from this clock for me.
10:21
